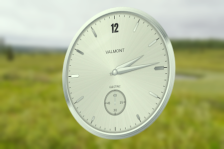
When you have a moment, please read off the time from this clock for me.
2:14
